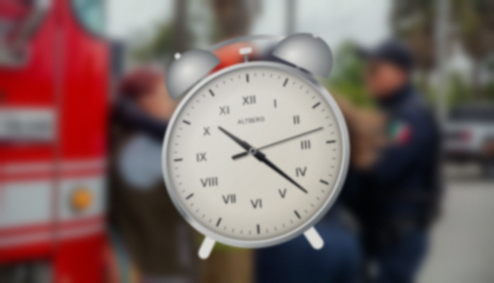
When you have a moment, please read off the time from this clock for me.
10:22:13
